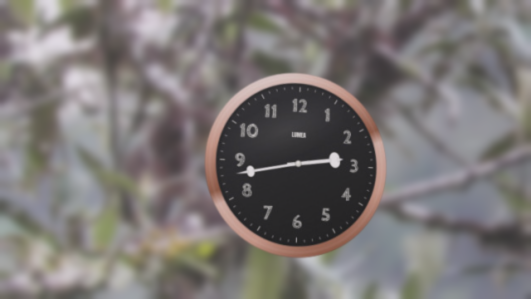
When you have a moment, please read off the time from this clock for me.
2:43
